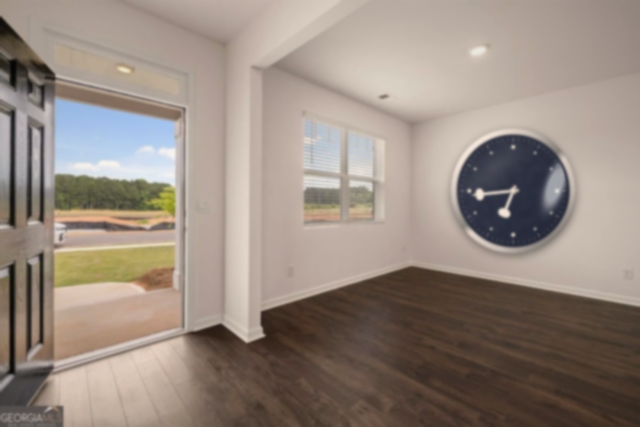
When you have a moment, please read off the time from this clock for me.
6:44
